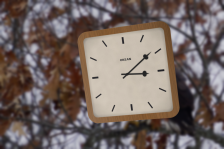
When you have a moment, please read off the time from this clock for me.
3:09
